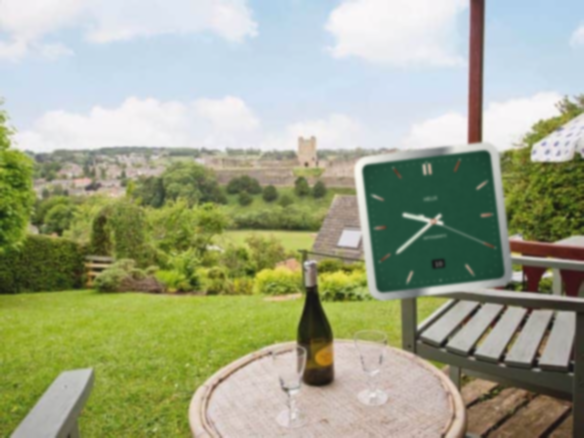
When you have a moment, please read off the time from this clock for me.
9:39:20
